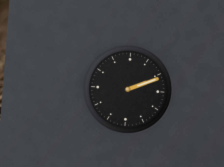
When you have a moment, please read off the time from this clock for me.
2:11
